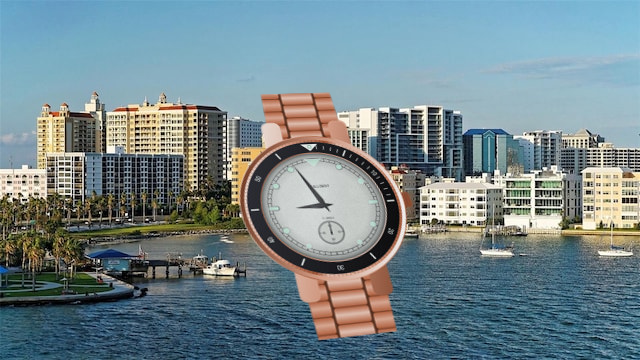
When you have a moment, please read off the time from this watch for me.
8:56
